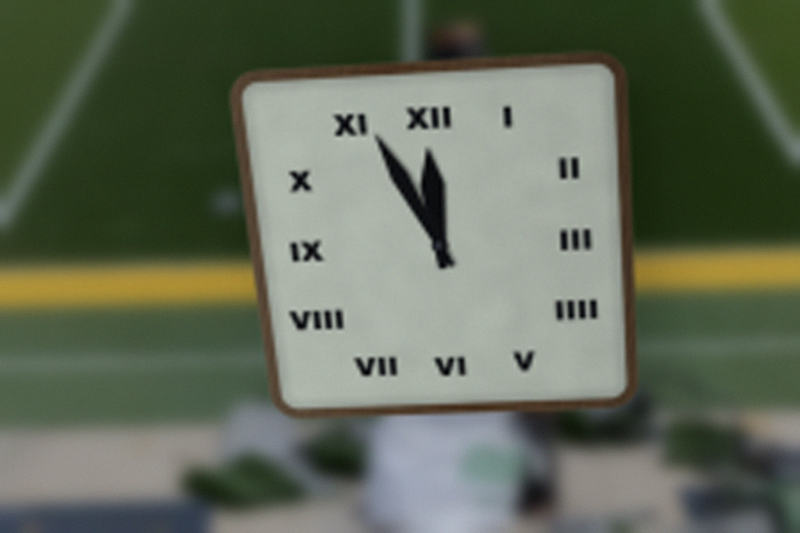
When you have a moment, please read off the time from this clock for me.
11:56
